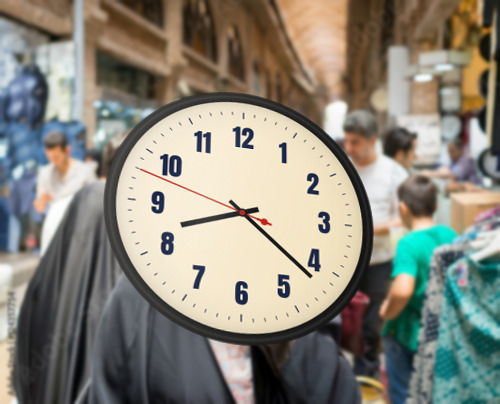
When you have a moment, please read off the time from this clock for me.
8:21:48
